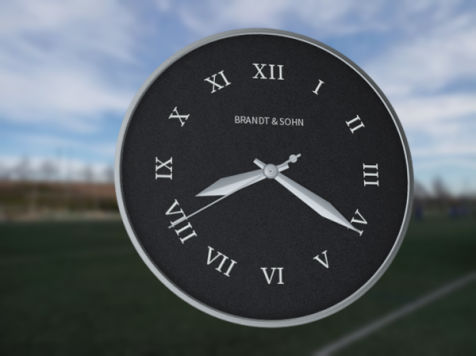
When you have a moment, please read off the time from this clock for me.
8:20:40
